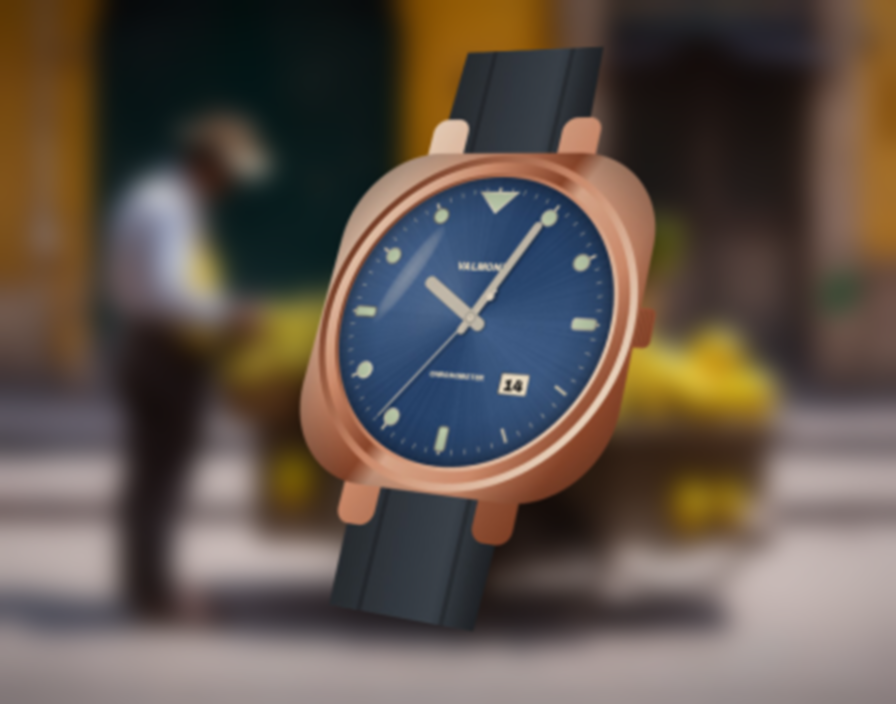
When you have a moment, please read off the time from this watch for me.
10:04:36
